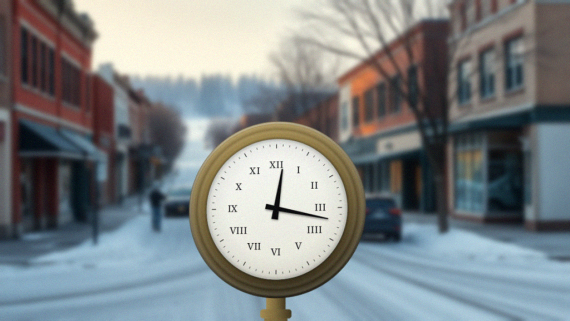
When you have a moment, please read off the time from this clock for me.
12:17
